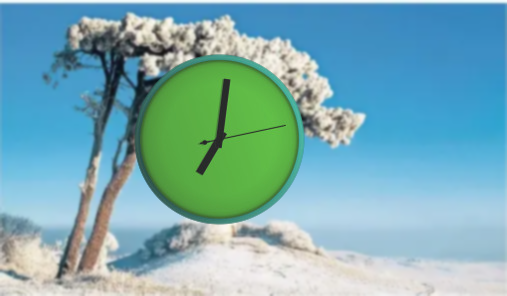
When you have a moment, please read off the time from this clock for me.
7:01:13
